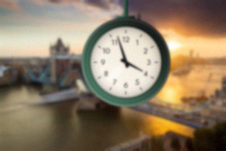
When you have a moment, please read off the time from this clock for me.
3:57
